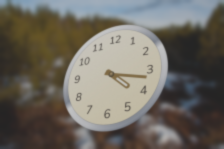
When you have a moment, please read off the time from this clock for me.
4:17
